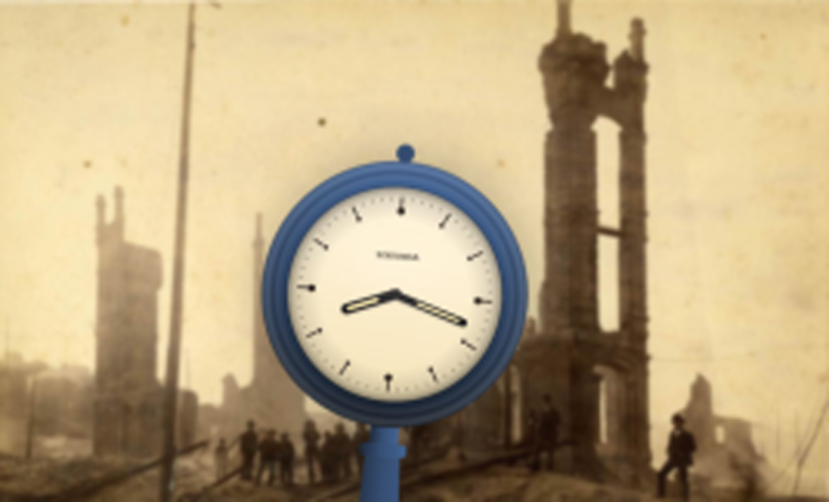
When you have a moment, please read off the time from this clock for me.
8:18
